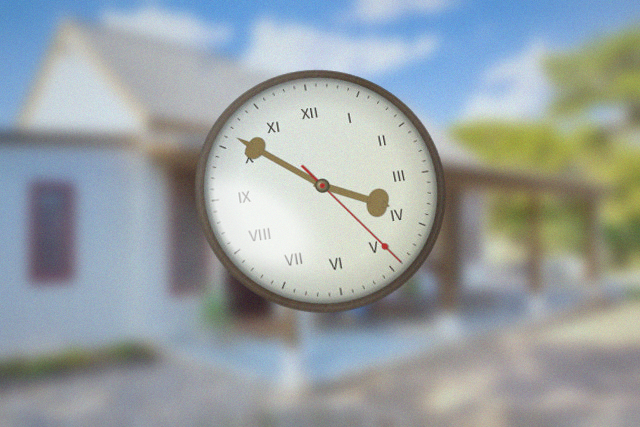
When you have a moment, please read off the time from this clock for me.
3:51:24
